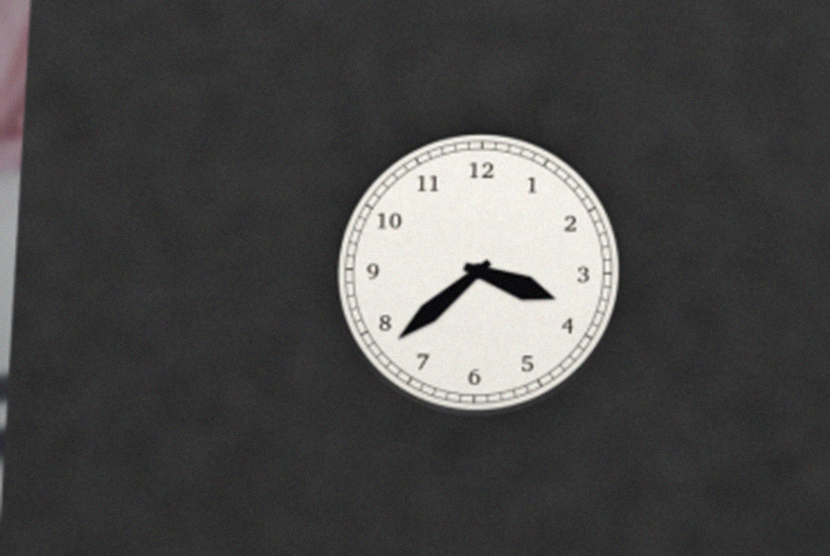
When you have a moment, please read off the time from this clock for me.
3:38
